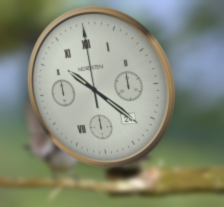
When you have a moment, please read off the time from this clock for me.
10:22
